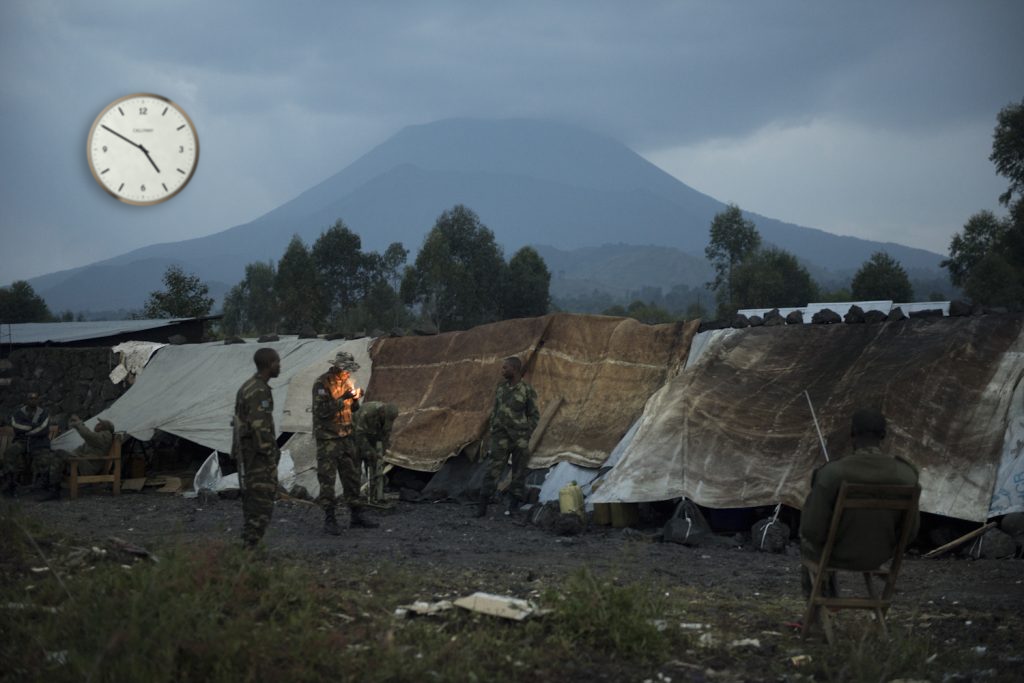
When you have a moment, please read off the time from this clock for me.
4:50
